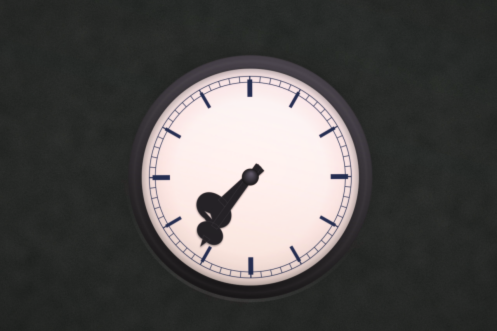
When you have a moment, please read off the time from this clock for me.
7:36
